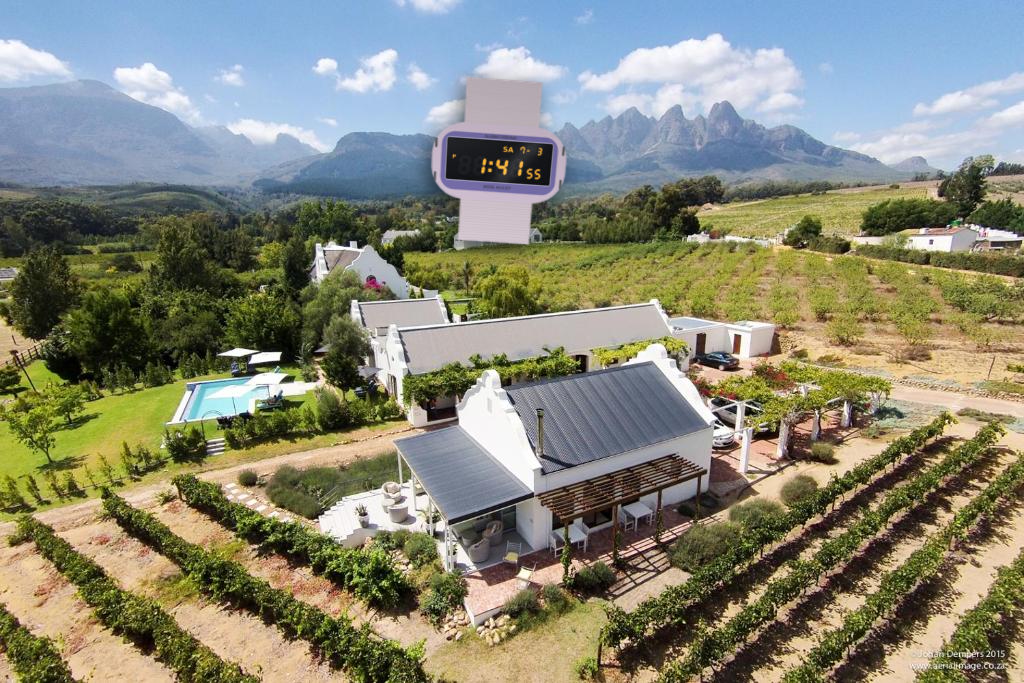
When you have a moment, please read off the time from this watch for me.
1:41:55
